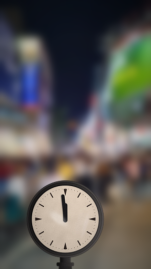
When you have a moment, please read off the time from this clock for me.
11:59
